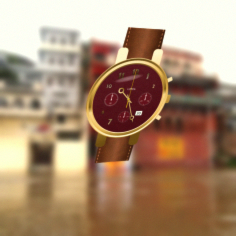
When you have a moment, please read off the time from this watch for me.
10:26
